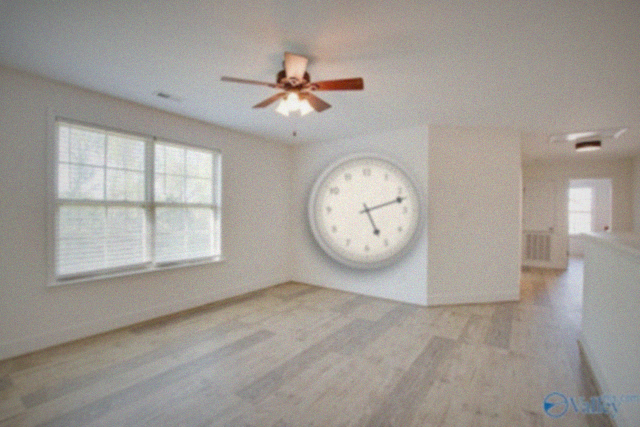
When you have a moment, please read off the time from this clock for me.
5:12
